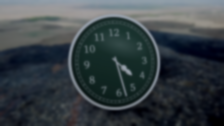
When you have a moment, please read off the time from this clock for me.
4:28
